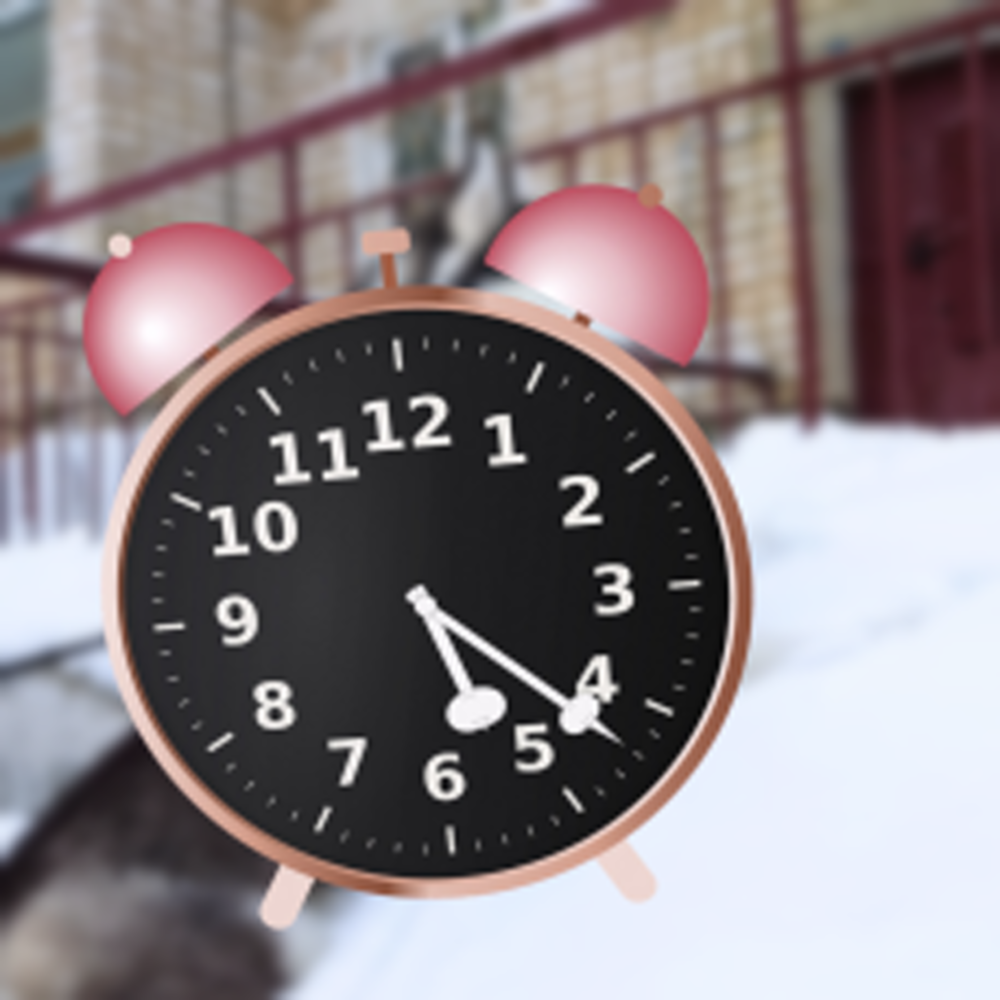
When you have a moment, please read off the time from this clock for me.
5:22
